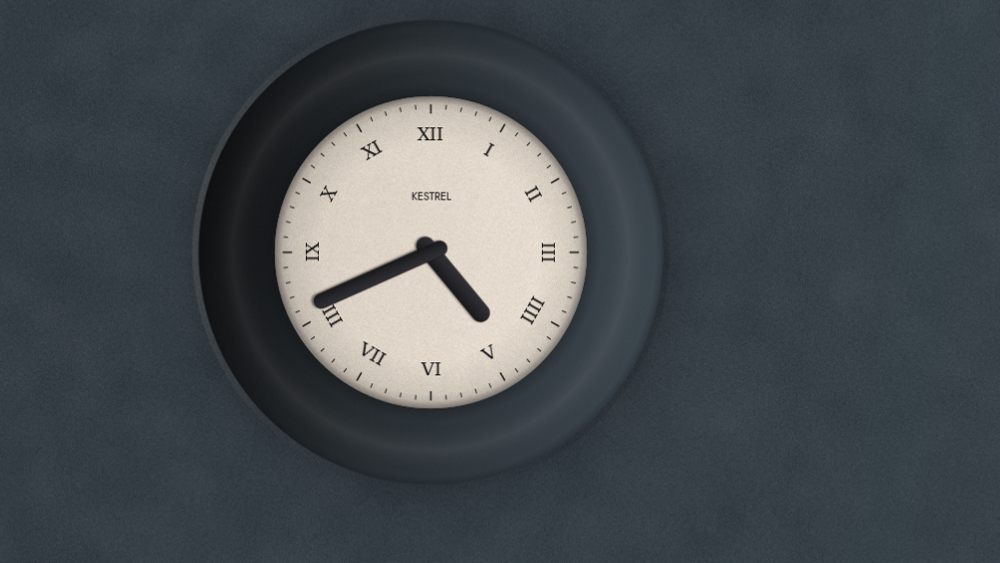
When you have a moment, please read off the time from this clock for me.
4:41
